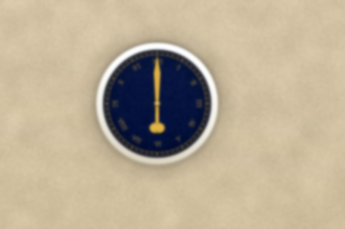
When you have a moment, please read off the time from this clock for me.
6:00
